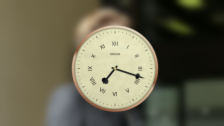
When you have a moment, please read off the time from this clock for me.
7:18
